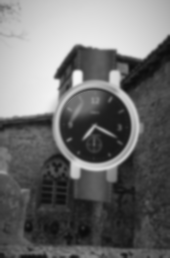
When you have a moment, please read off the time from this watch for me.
7:19
